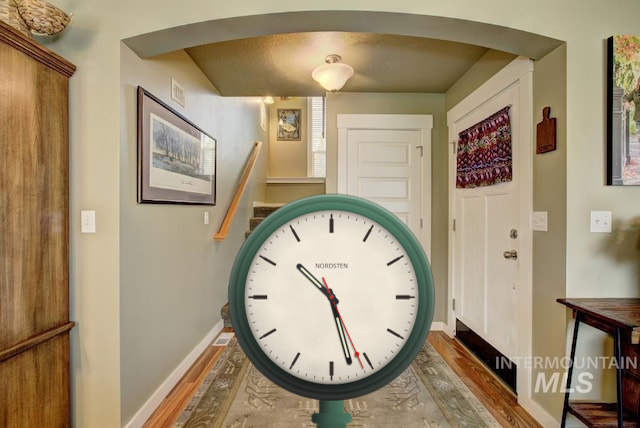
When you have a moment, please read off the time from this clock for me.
10:27:26
